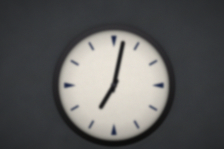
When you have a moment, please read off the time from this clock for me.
7:02
